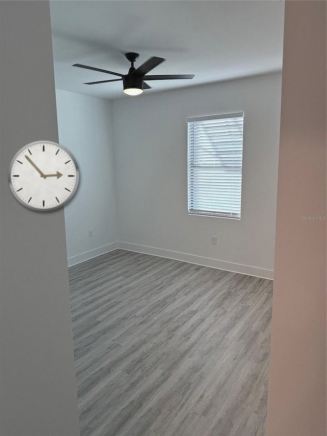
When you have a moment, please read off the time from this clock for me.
2:53
